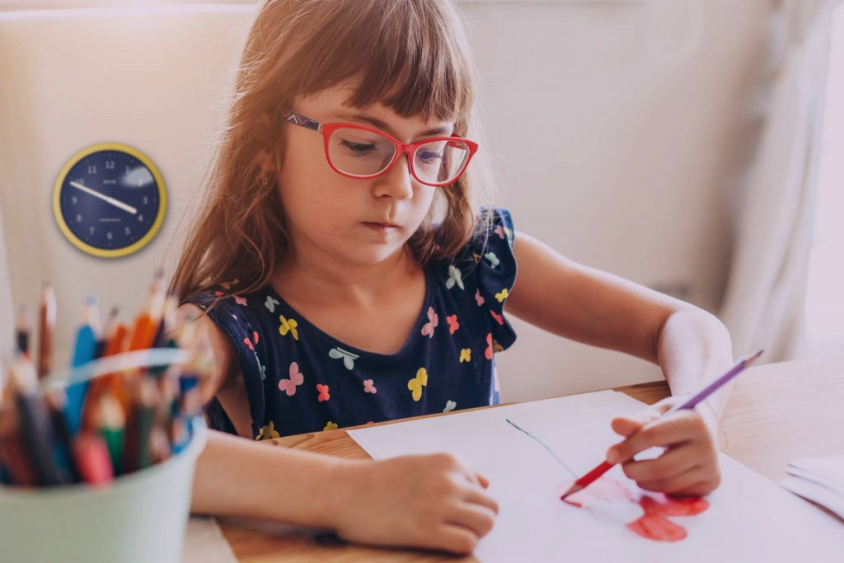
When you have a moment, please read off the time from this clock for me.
3:49
